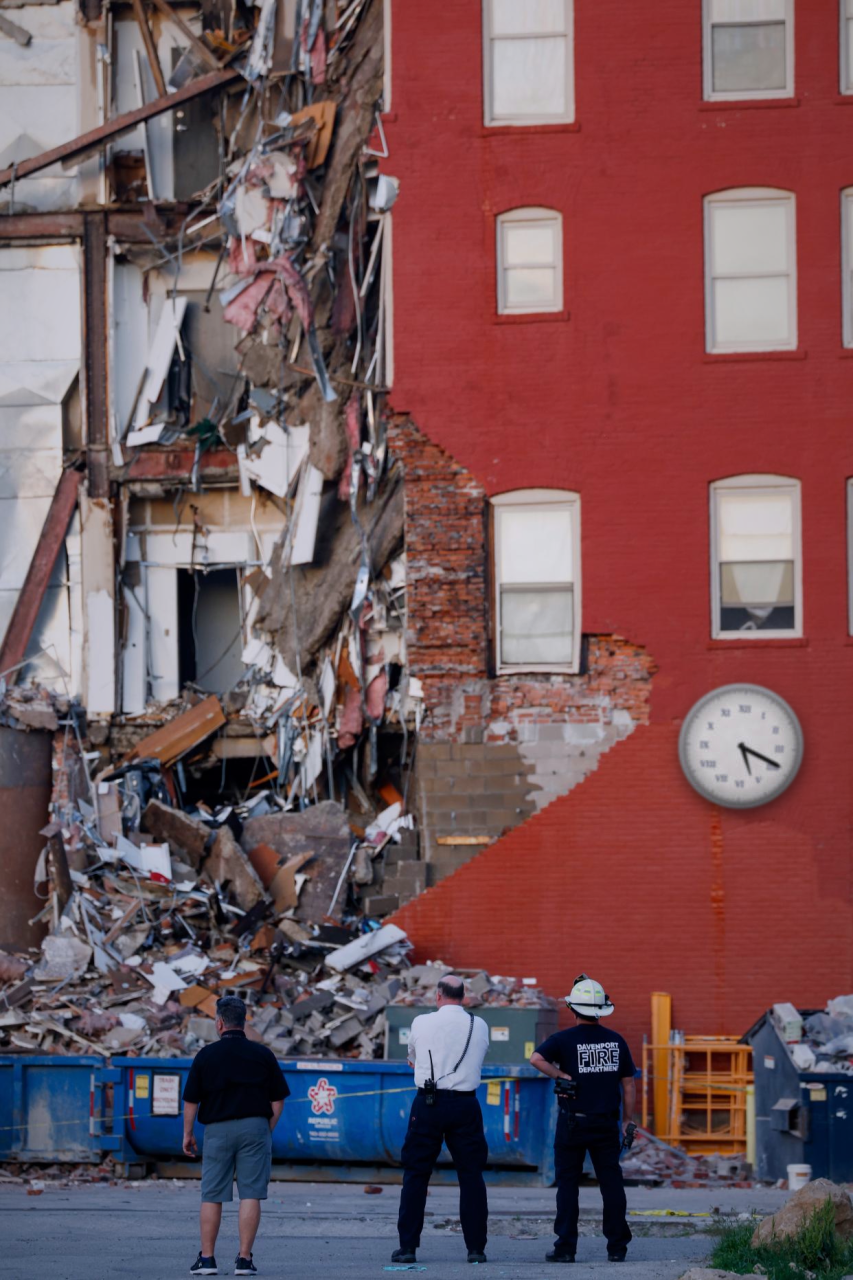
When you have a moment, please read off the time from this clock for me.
5:19
